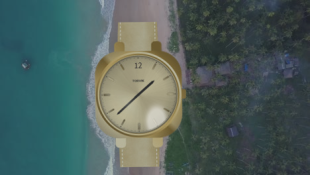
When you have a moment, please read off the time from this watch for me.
1:38
